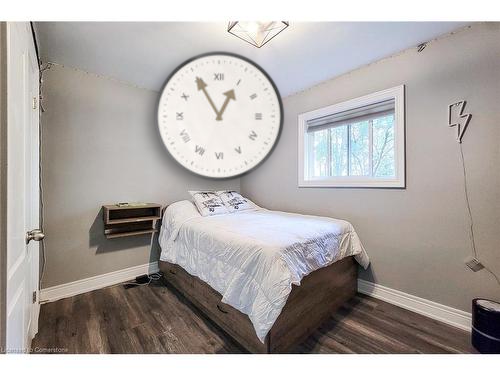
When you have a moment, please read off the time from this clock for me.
12:55
